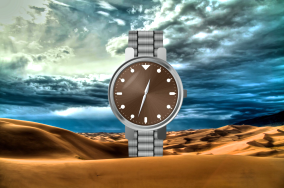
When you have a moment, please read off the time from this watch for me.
12:33
